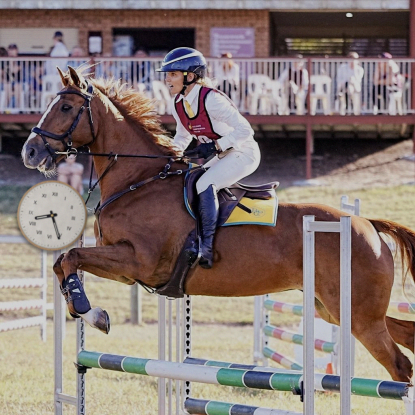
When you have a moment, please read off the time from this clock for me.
8:26
